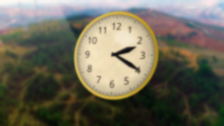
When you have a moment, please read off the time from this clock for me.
2:20
